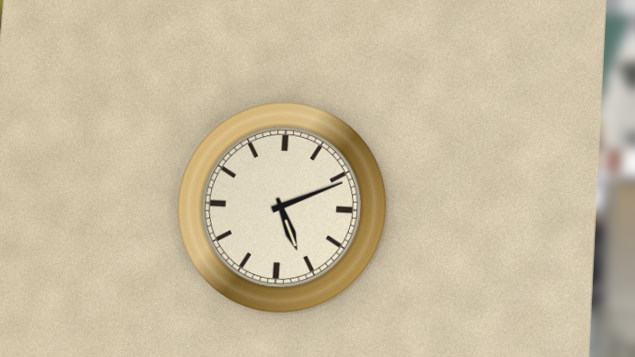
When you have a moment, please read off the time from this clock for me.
5:11
